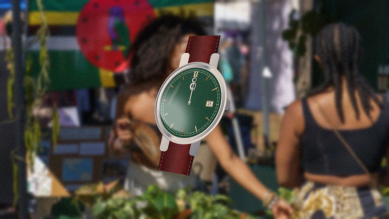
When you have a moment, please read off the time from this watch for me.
12:00
